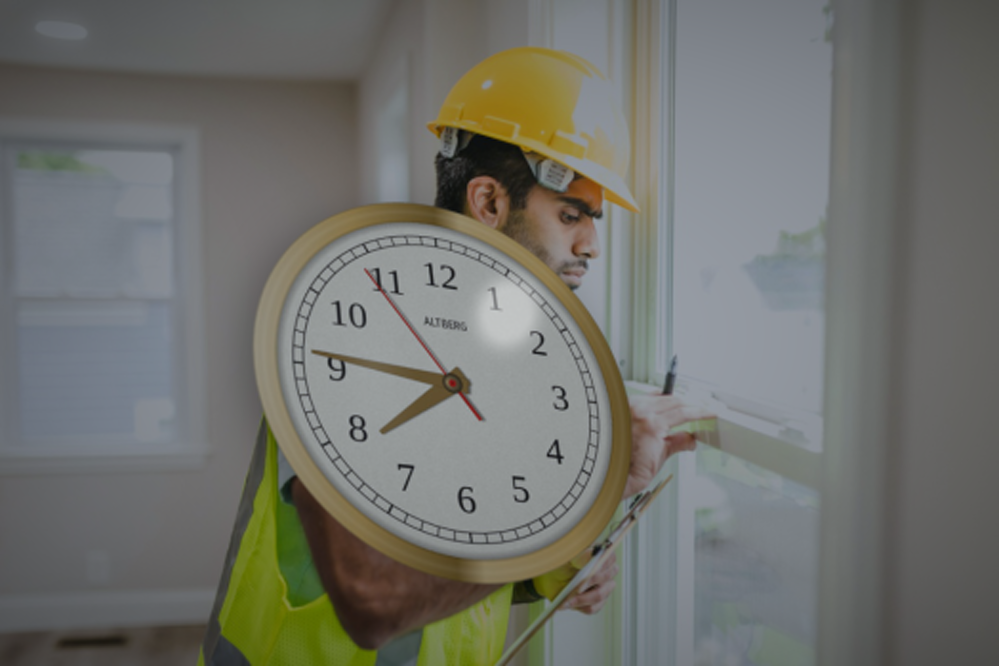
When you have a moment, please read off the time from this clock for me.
7:45:54
